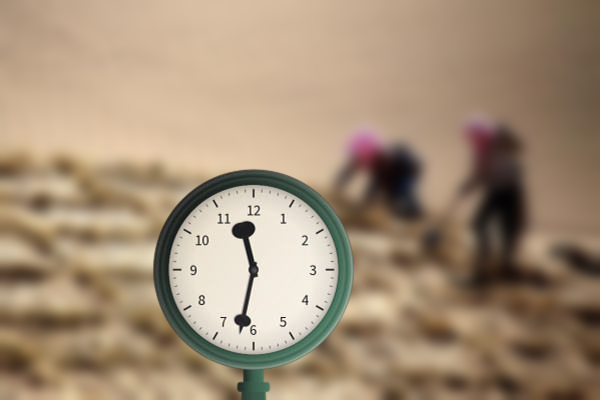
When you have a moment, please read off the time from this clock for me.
11:32
